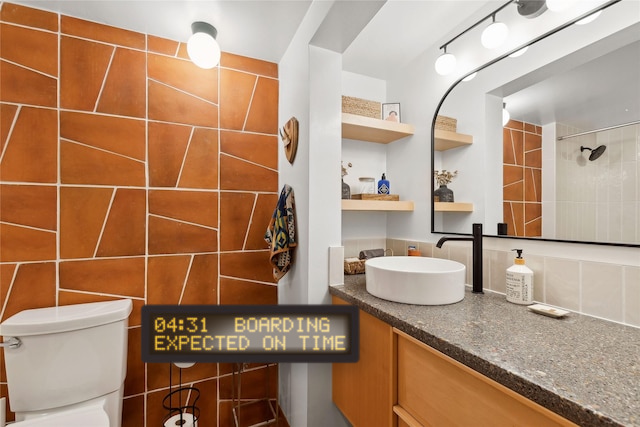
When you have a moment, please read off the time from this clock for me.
4:31
